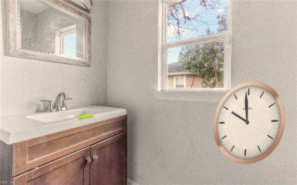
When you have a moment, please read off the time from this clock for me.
9:59
